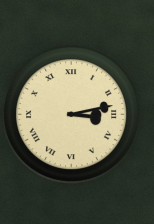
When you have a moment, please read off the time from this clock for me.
3:13
